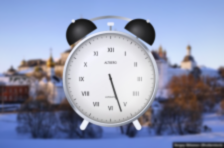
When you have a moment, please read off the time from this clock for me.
5:27
